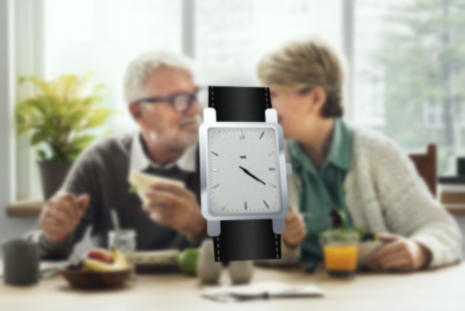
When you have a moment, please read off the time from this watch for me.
4:21
